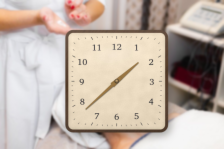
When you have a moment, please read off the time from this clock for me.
1:38
